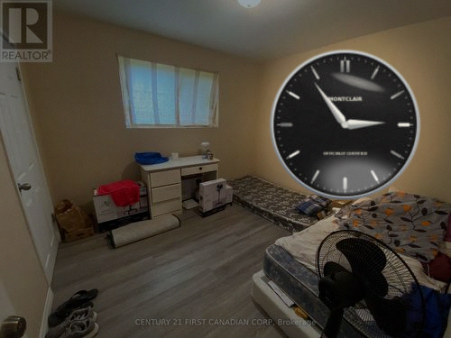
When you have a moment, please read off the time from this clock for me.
2:54
